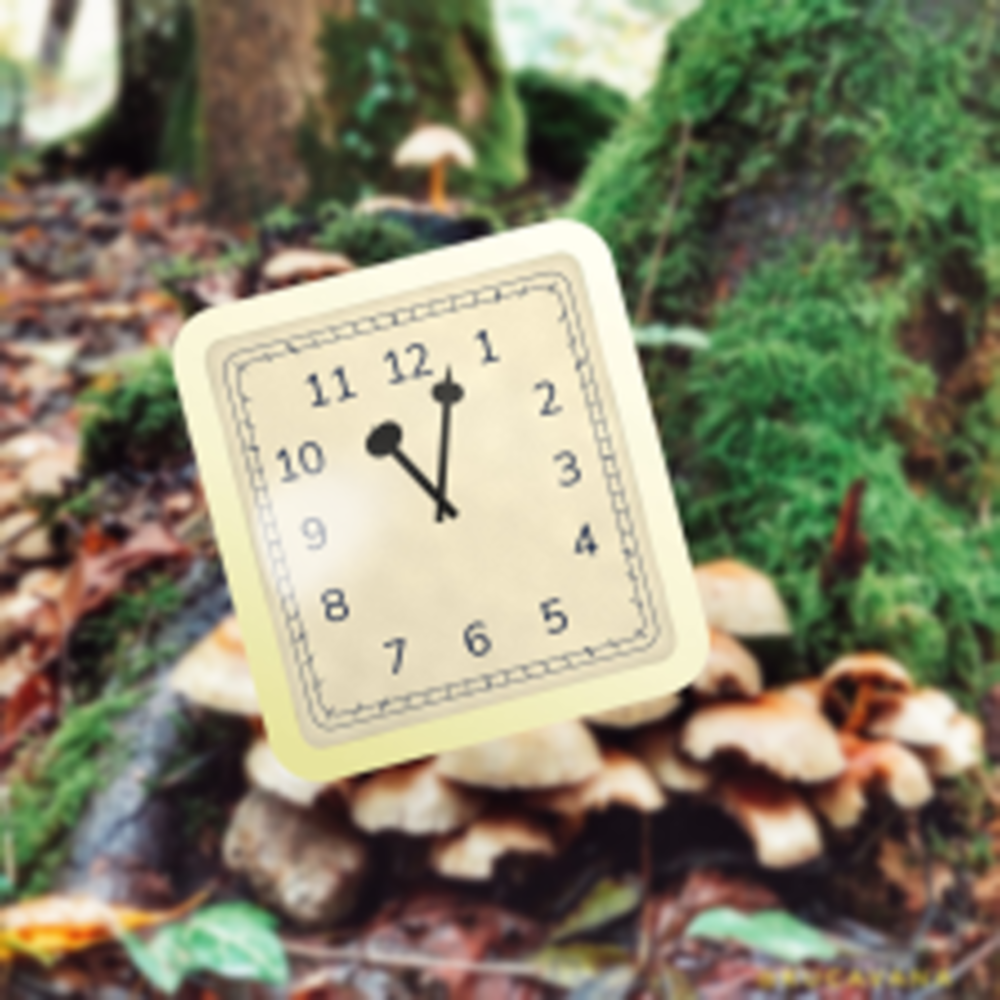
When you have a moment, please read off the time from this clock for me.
11:03
